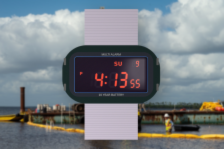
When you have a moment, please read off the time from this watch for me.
4:13:55
